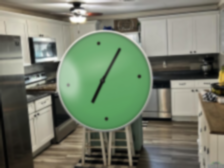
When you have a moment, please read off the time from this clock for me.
7:06
